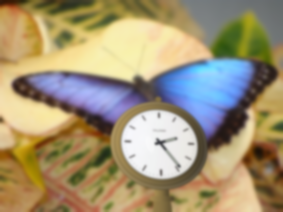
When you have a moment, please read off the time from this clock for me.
2:24
